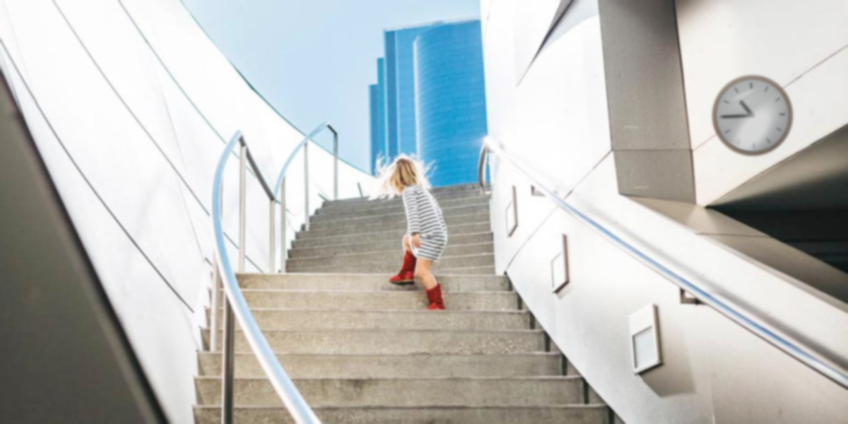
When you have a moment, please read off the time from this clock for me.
10:45
